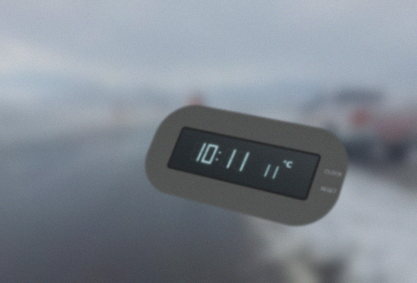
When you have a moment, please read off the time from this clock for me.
10:11
